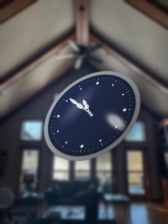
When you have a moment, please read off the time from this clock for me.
10:51
